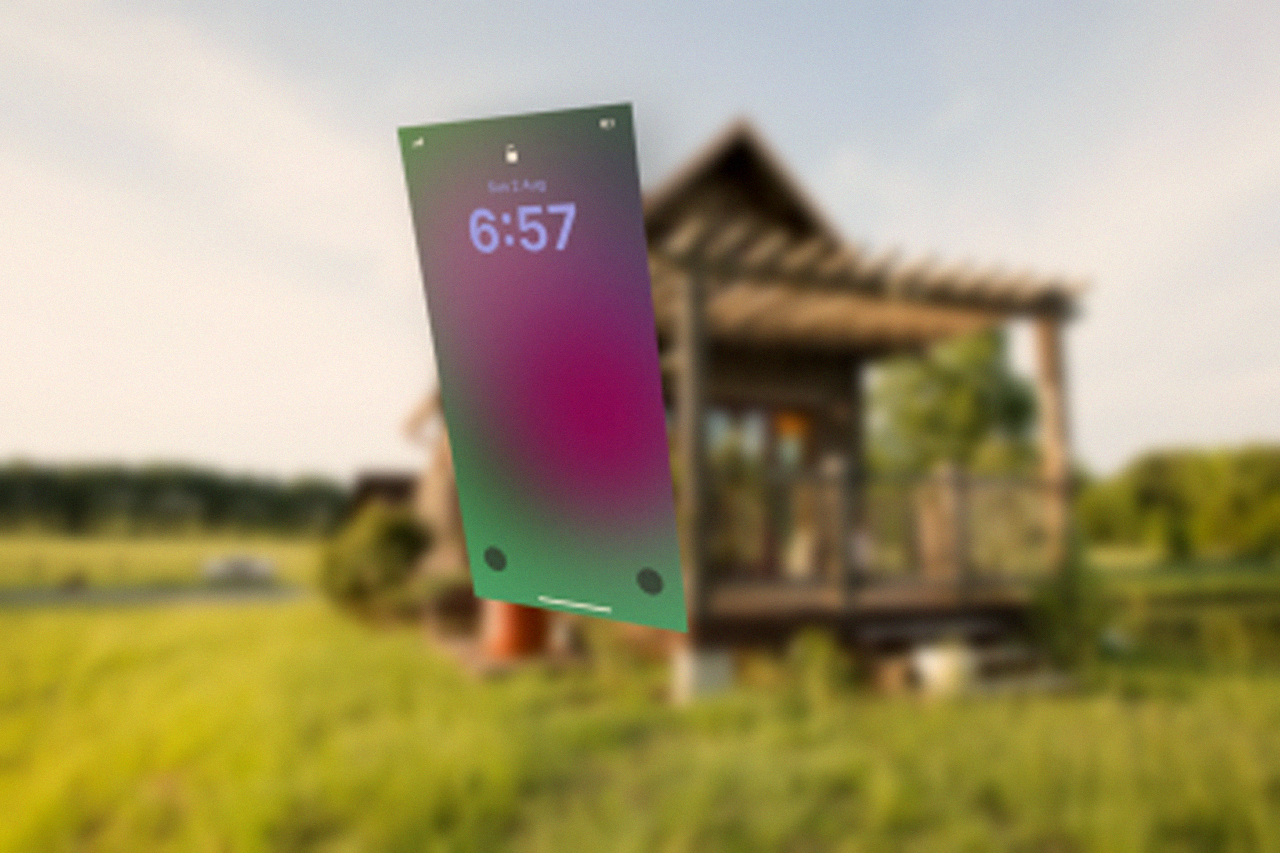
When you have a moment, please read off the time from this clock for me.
6:57
